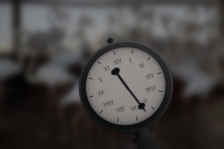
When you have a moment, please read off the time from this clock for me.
11:27
